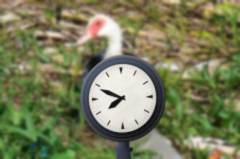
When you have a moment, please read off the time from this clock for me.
7:49
